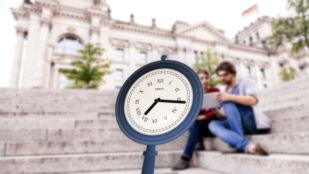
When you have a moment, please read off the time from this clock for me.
7:16
